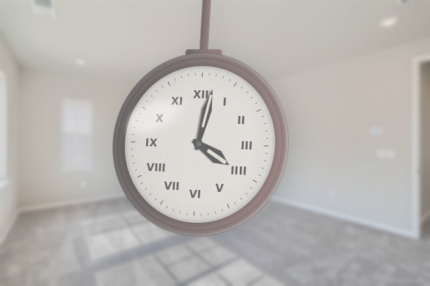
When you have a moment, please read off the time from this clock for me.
4:02
